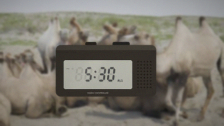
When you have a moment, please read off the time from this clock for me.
5:30
